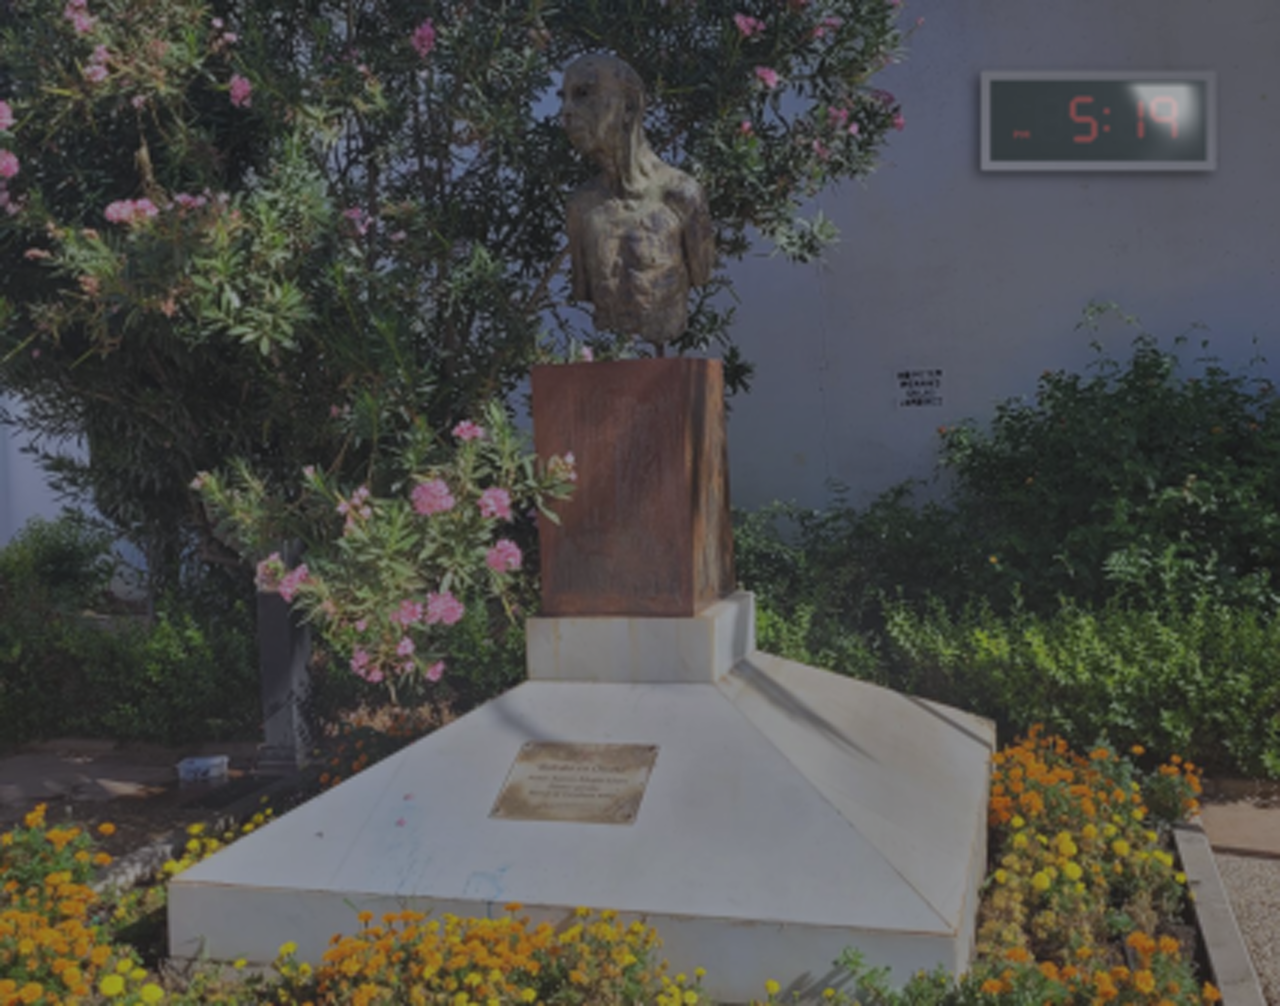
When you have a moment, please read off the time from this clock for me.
5:19
